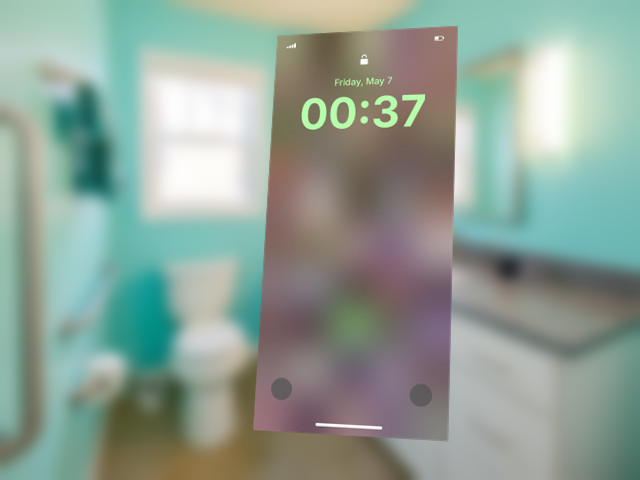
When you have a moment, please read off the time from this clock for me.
0:37
